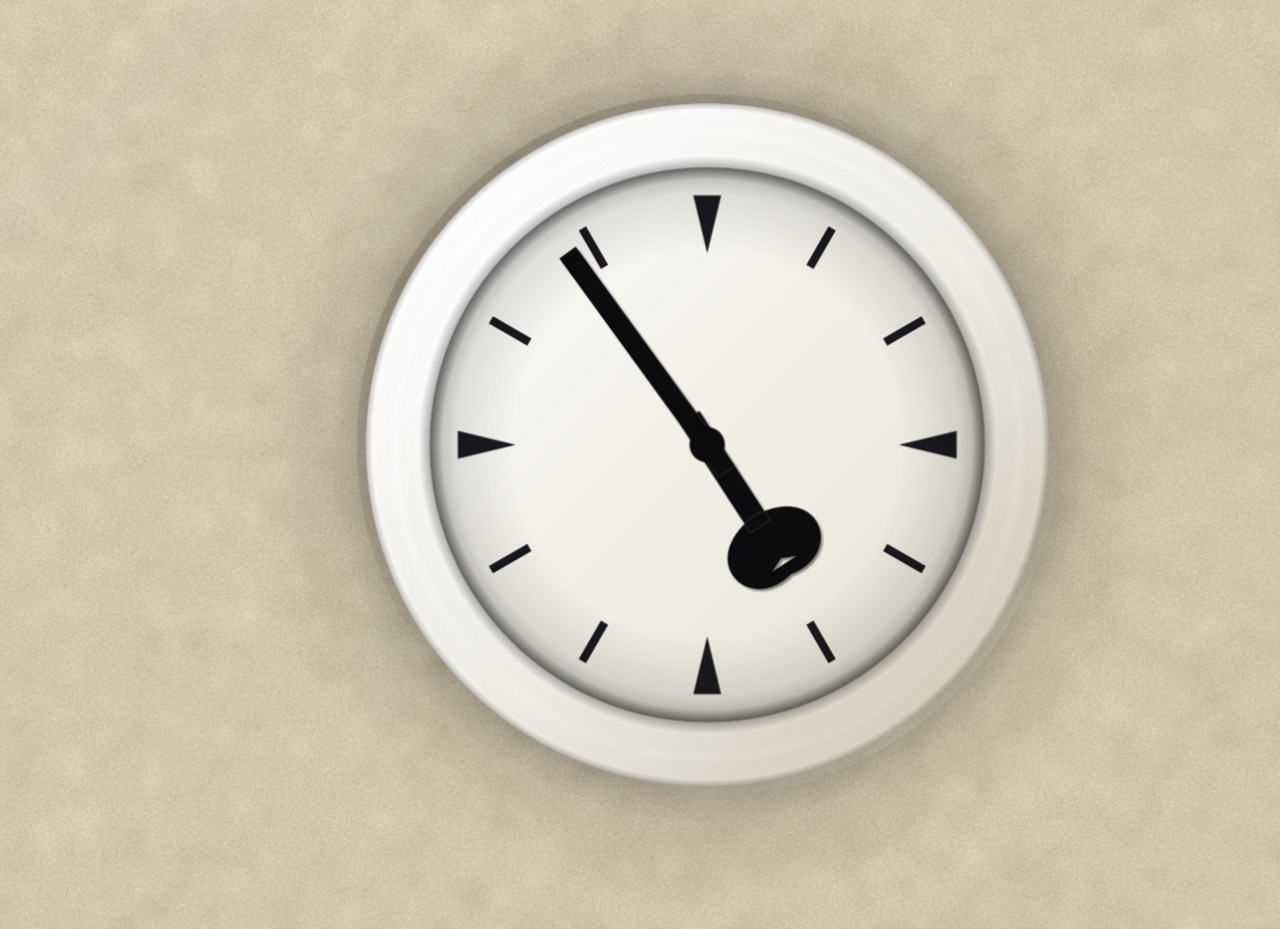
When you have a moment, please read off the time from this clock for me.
4:54
